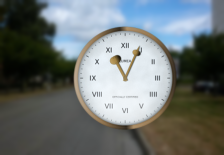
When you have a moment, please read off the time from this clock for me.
11:04
